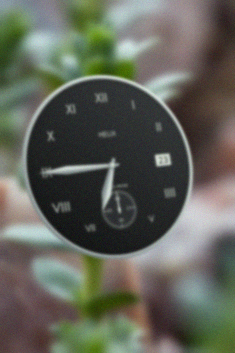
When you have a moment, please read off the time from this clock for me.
6:45
